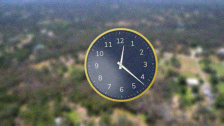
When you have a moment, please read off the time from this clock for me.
12:22
